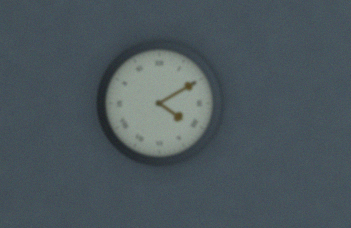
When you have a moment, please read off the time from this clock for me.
4:10
